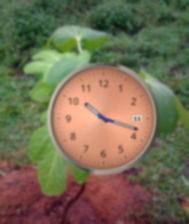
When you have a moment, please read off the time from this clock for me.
10:18
